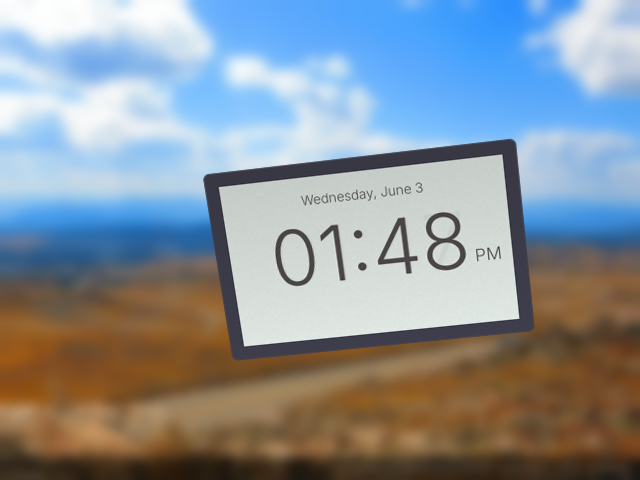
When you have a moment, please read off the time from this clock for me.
1:48
